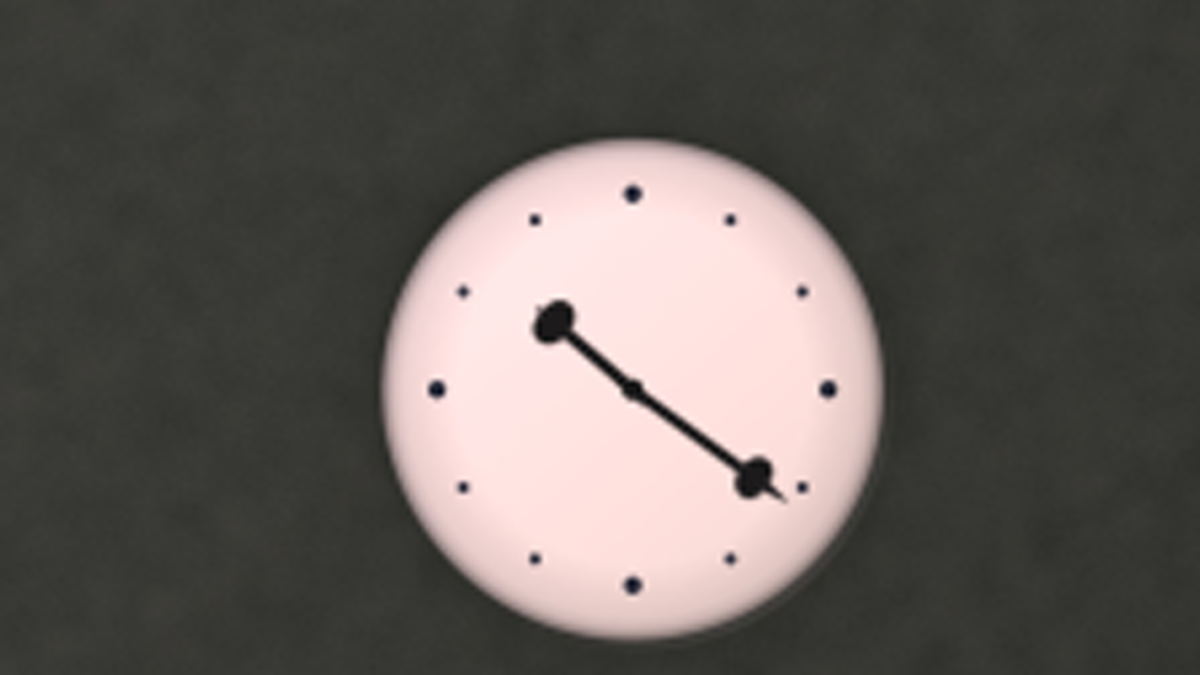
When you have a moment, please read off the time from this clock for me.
10:21
